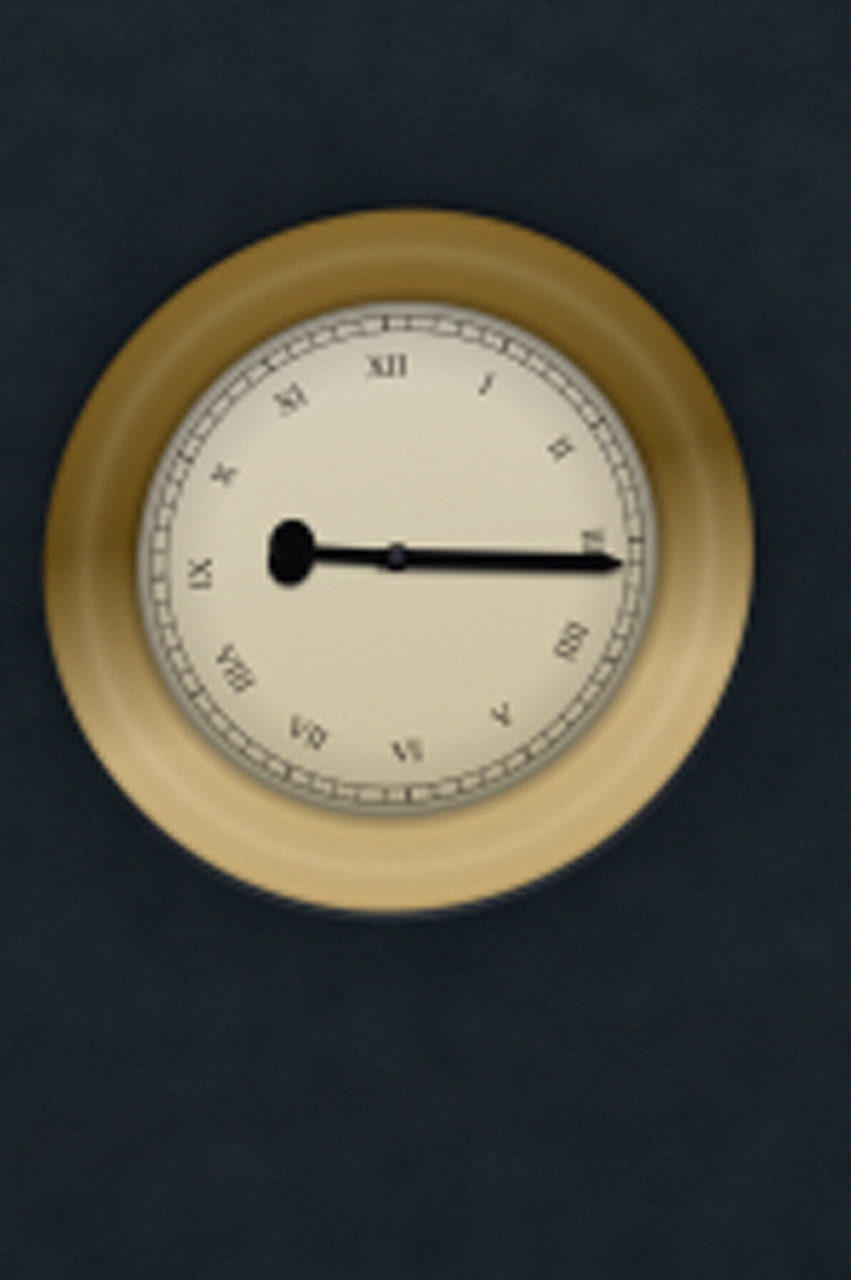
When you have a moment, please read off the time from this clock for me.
9:16
